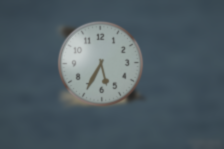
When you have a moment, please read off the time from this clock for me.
5:35
